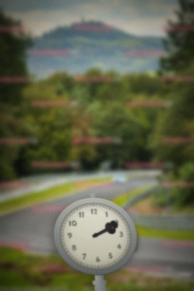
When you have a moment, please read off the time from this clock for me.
2:10
